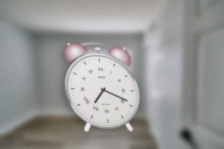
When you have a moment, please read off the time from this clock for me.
7:19
